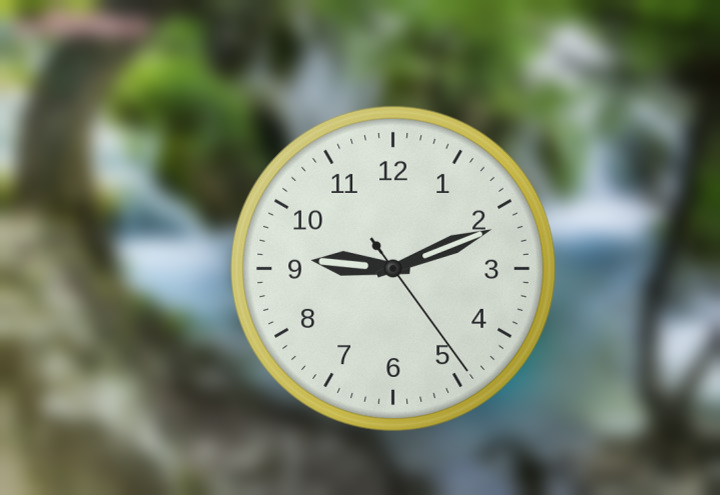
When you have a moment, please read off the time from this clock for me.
9:11:24
